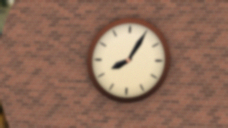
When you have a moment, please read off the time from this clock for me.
8:05
